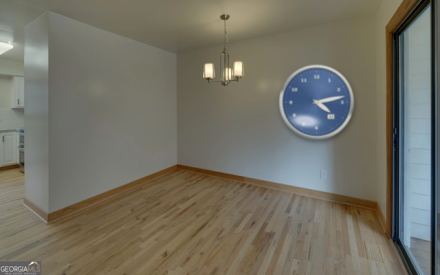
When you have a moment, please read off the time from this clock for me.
4:13
